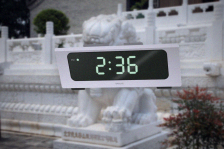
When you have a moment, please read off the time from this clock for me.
2:36
